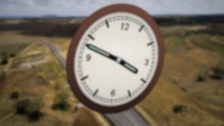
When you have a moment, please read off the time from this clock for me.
3:48
